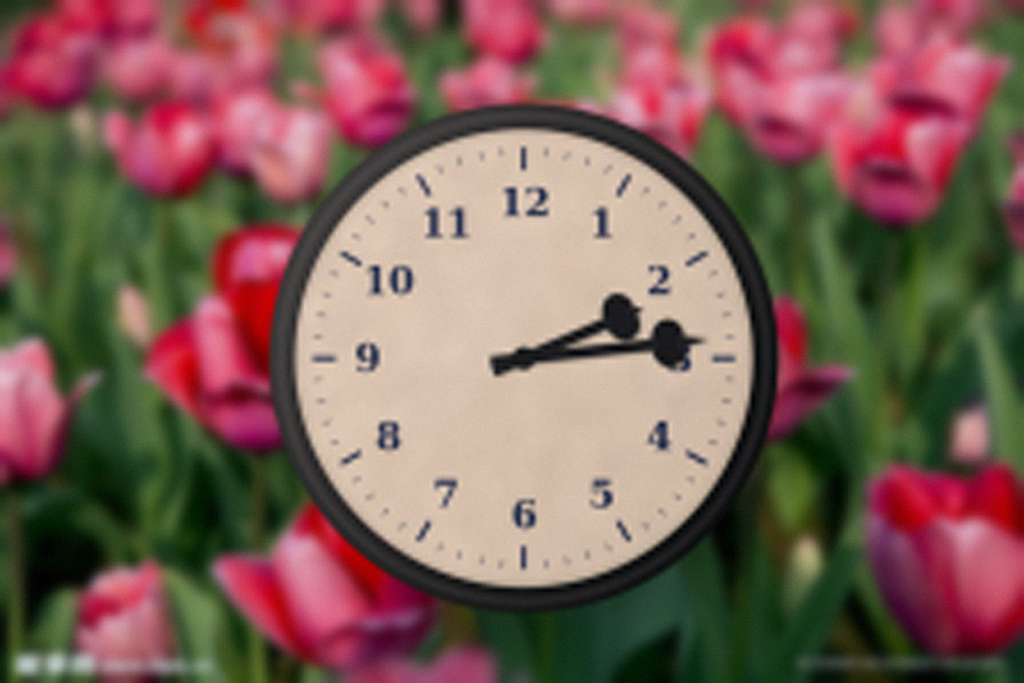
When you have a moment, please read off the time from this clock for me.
2:14
